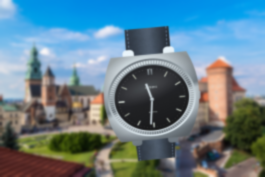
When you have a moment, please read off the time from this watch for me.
11:31
